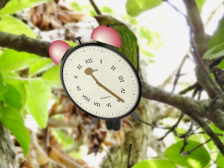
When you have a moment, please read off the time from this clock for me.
11:24
